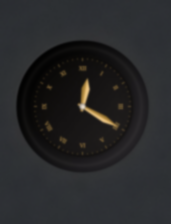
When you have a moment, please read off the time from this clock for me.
12:20
